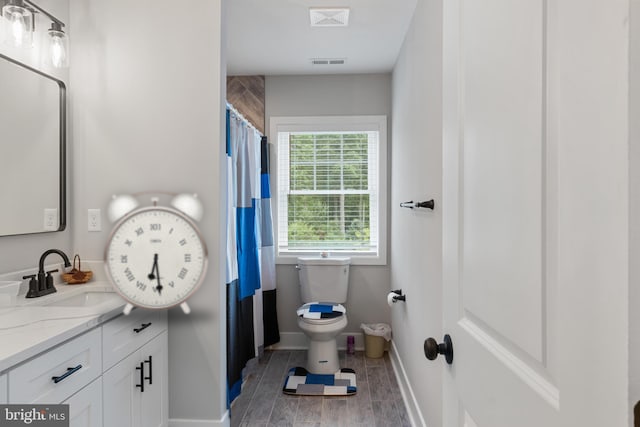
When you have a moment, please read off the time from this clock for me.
6:29
